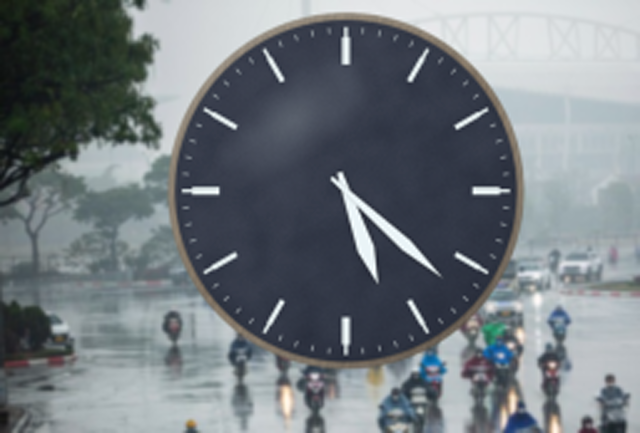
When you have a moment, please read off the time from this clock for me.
5:22
